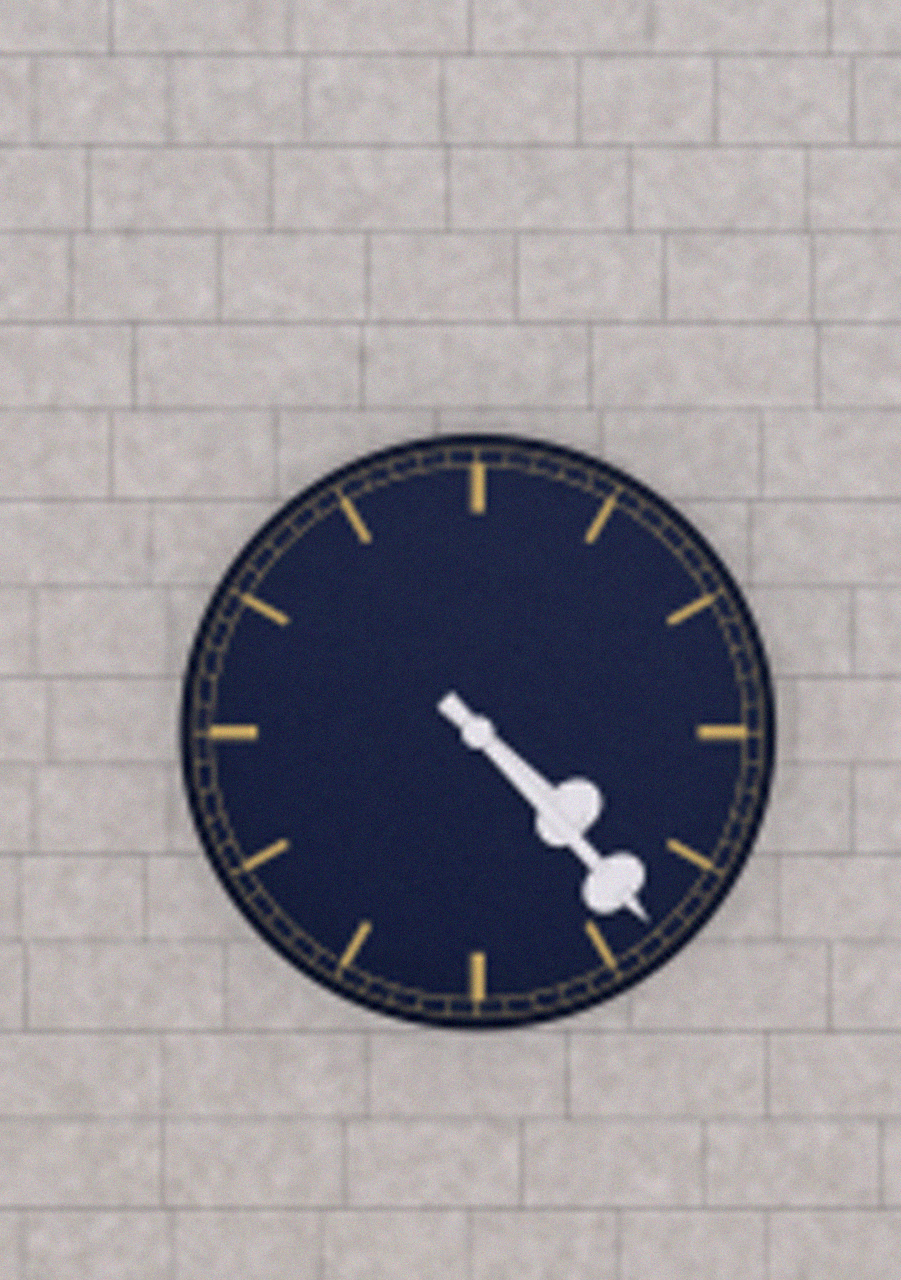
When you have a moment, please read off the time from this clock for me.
4:23
